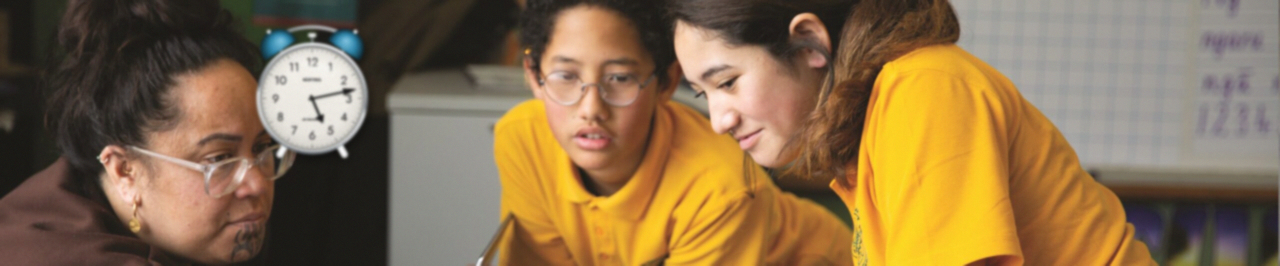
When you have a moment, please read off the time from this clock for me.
5:13
